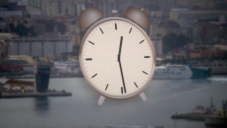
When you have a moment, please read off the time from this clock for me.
12:29
